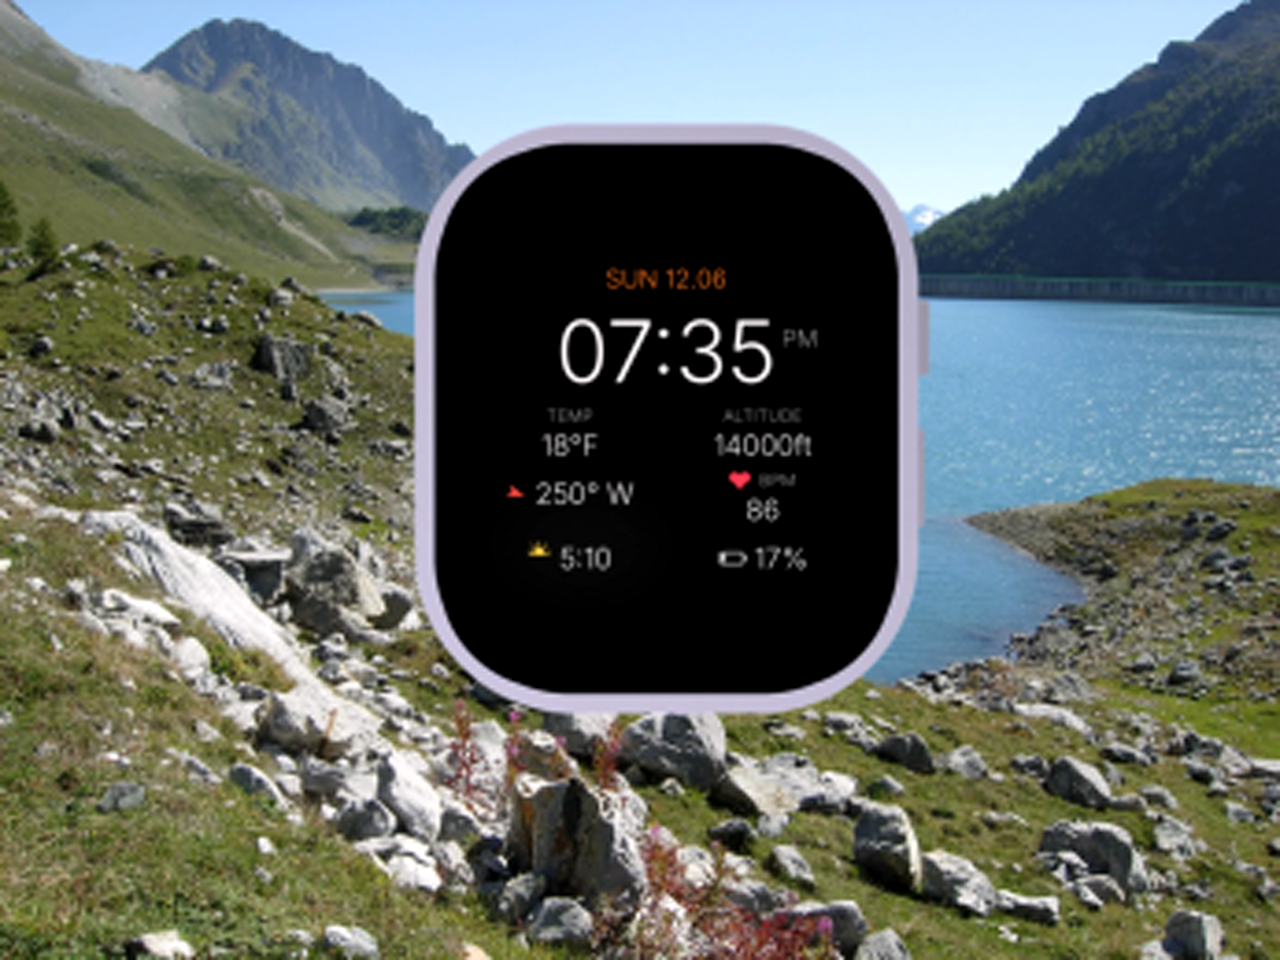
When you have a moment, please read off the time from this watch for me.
7:35
